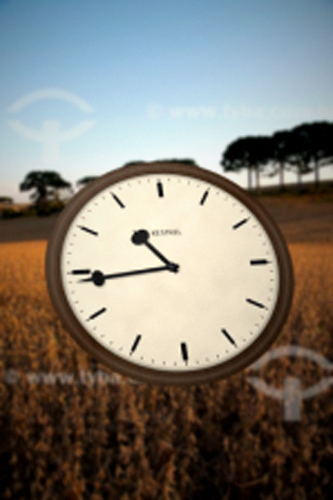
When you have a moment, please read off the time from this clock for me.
10:44
